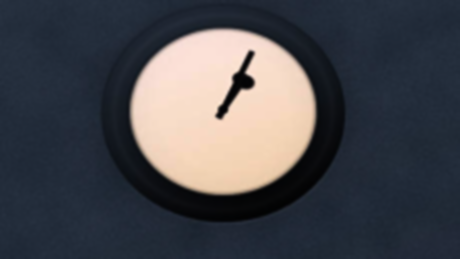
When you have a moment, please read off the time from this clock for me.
1:04
